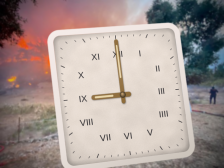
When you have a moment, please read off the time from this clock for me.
9:00
